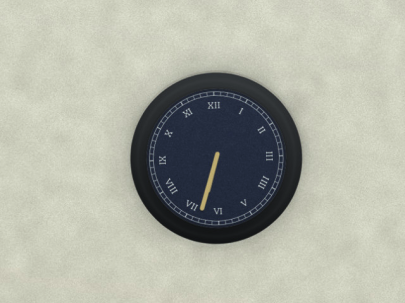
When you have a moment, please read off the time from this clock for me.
6:33
